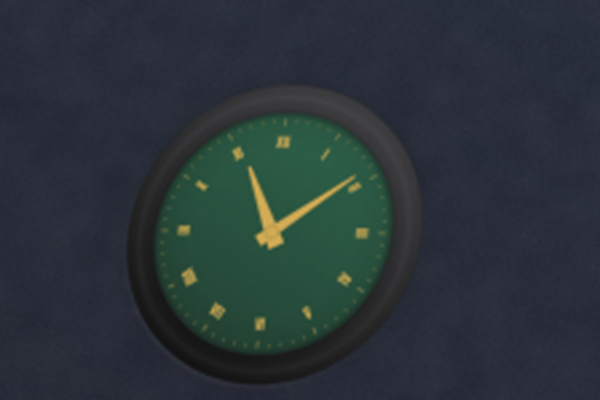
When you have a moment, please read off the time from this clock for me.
11:09
